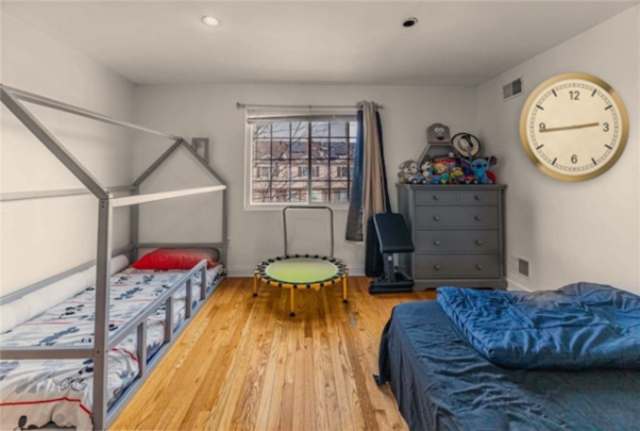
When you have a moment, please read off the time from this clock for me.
2:44
